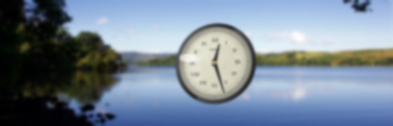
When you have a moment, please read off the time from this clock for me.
12:27
